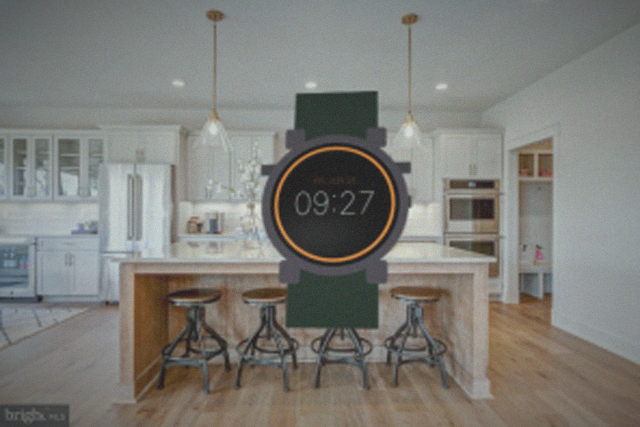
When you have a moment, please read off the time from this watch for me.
9:27
